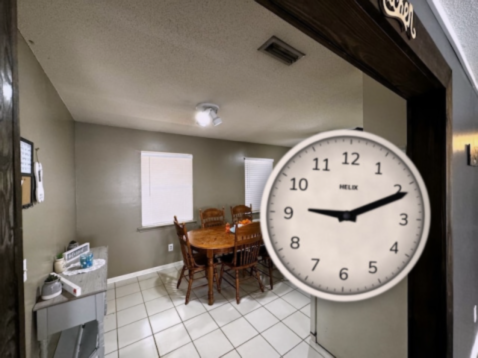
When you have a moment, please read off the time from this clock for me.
9:11
